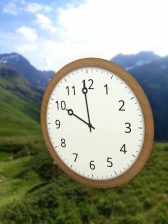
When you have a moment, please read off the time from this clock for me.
9:59
